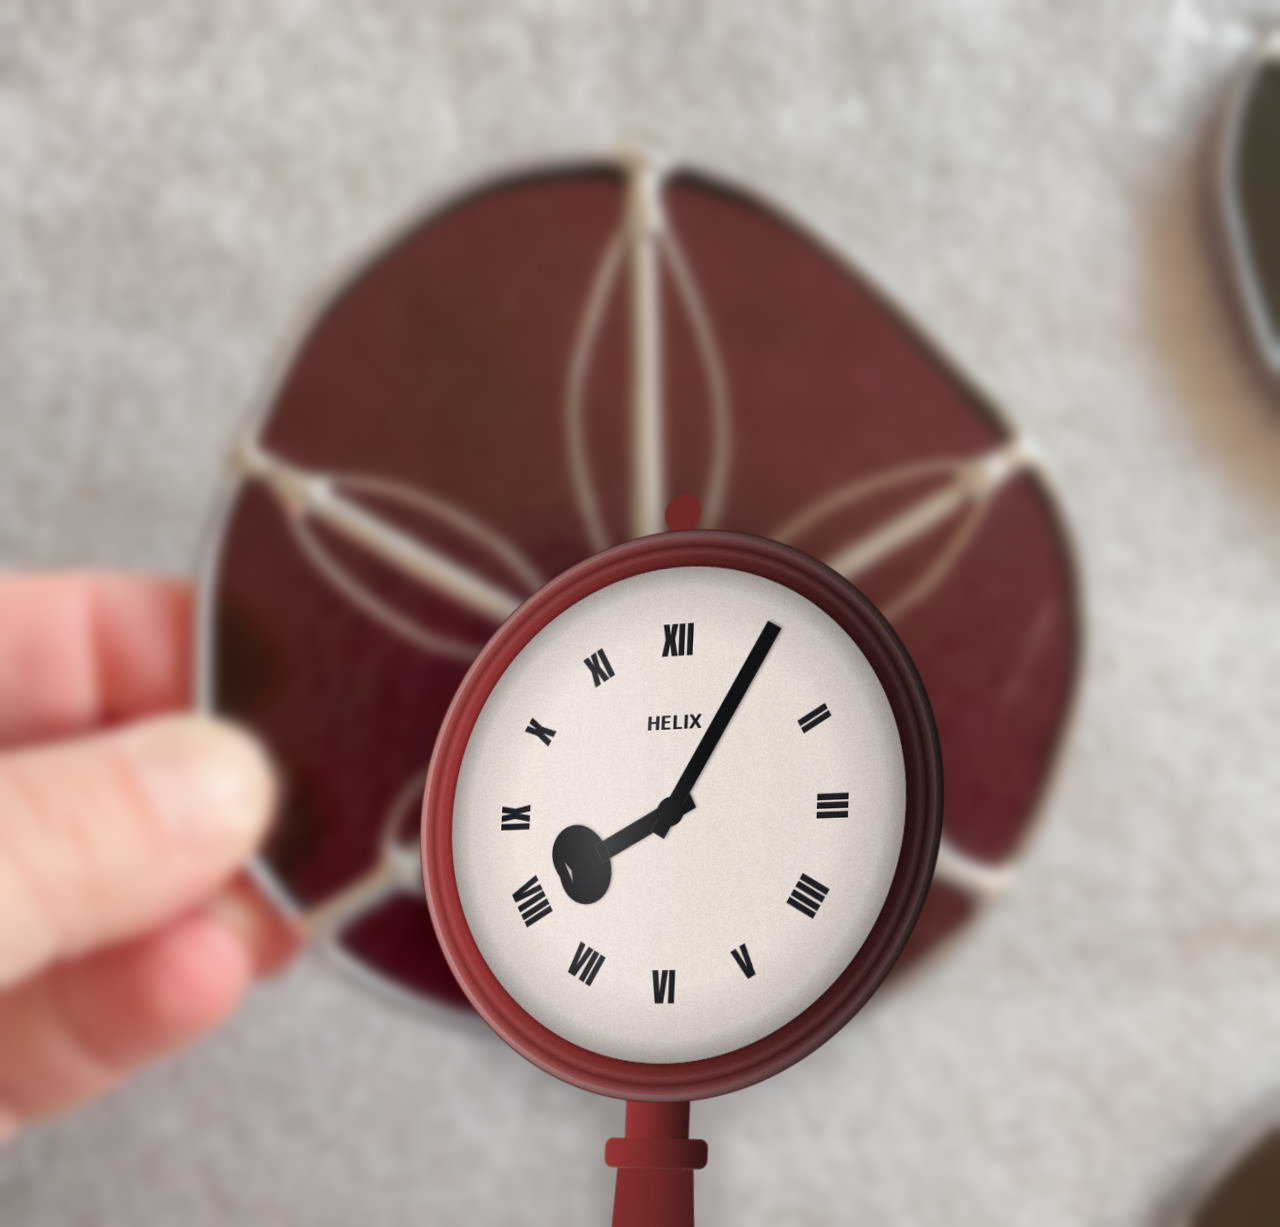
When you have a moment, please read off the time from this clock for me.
8:05
